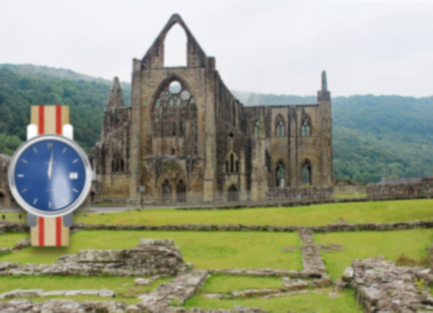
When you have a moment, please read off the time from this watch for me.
12:01
